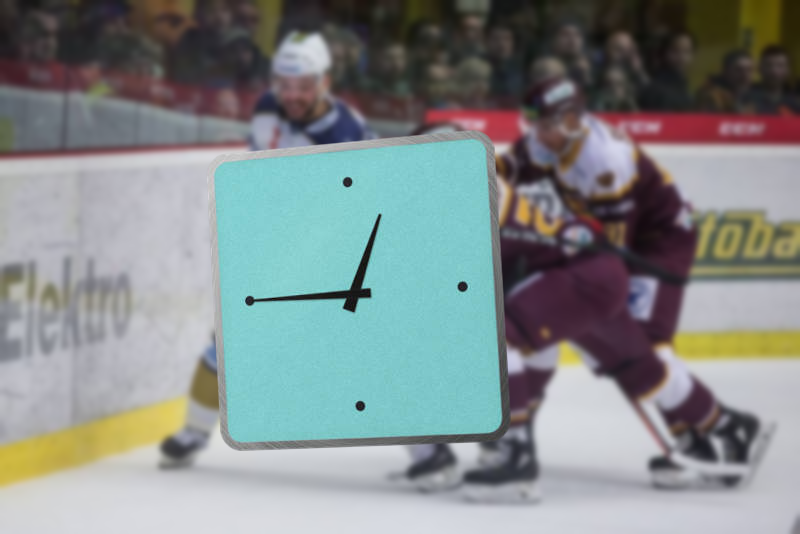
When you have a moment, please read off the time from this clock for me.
12:45
